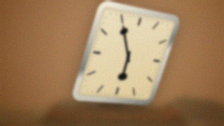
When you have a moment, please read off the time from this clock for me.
5:55
